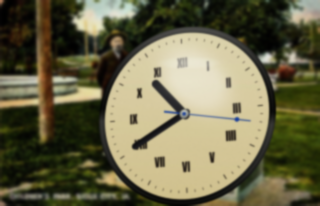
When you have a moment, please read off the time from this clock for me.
10:40:17
